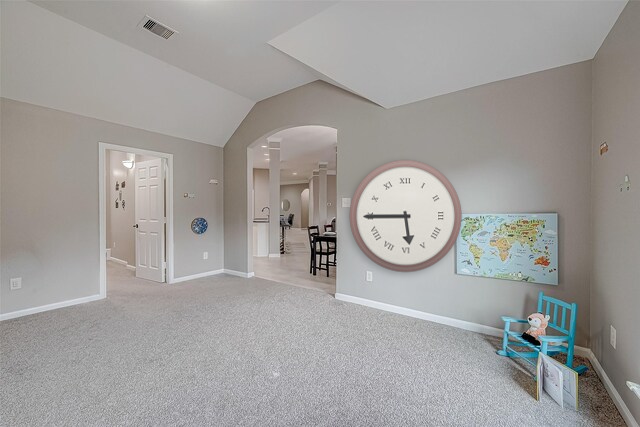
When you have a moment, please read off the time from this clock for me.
5:45
